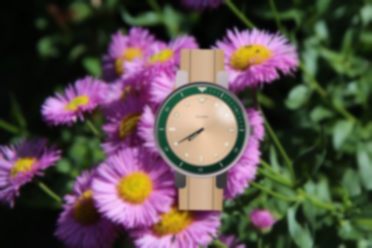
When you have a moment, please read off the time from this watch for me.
7:40
